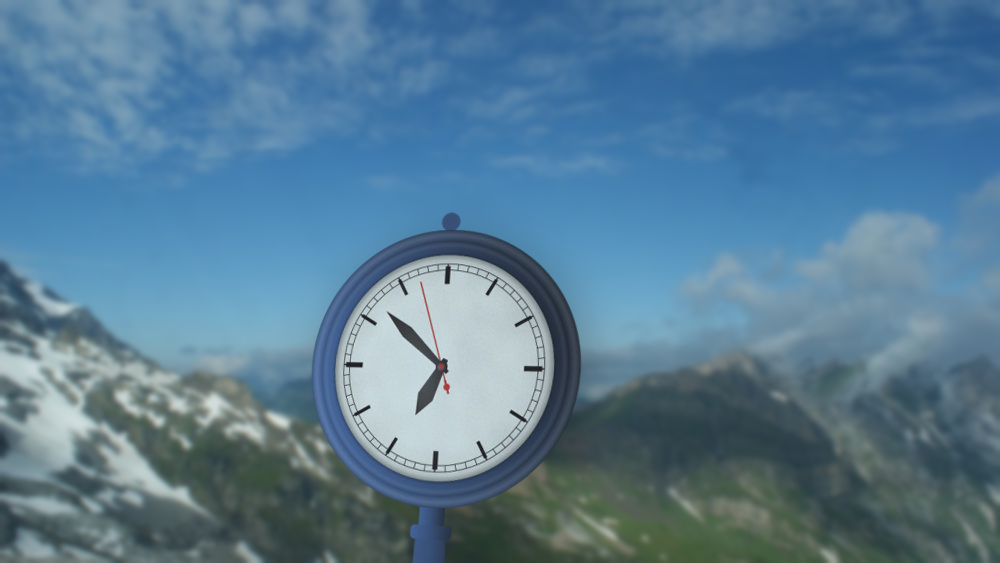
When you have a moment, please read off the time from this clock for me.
6:51:57
